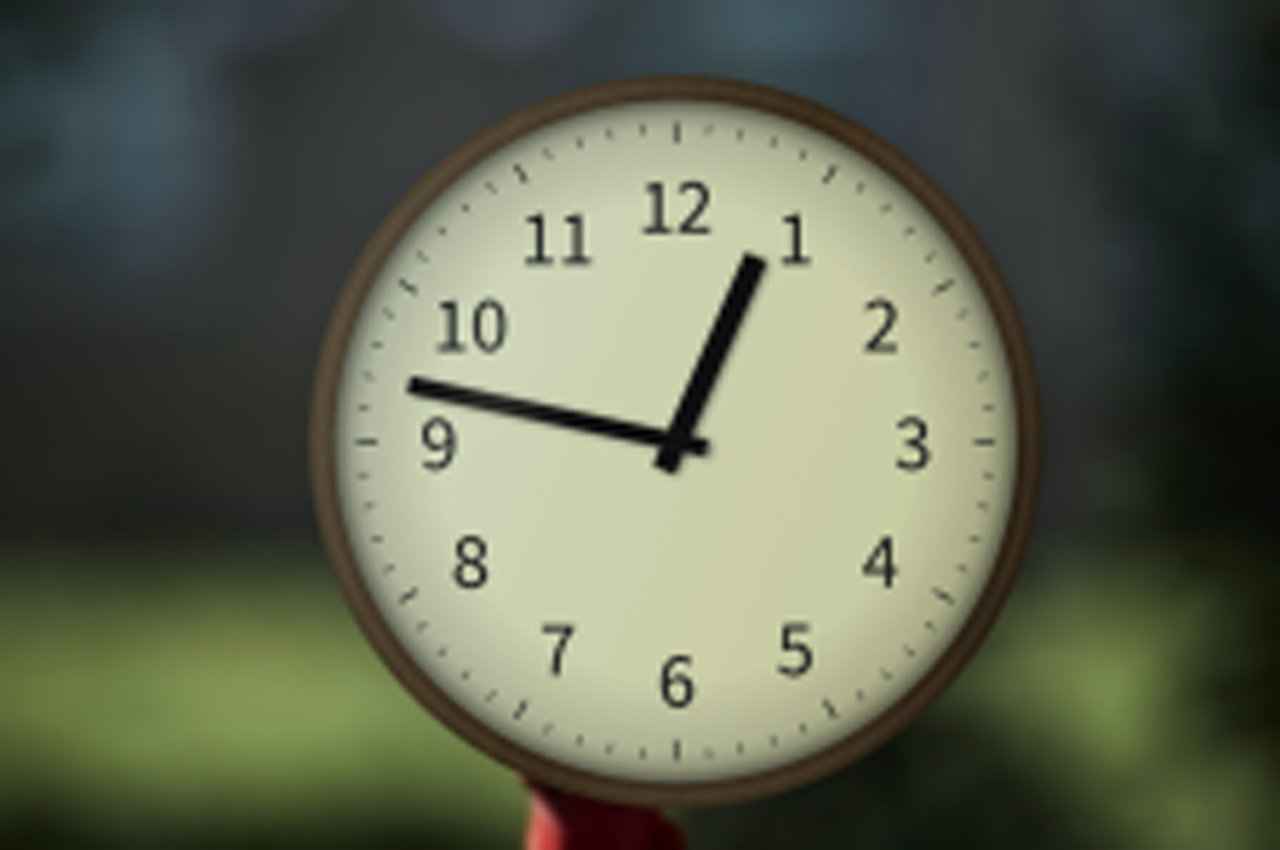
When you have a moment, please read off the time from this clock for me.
12:47
